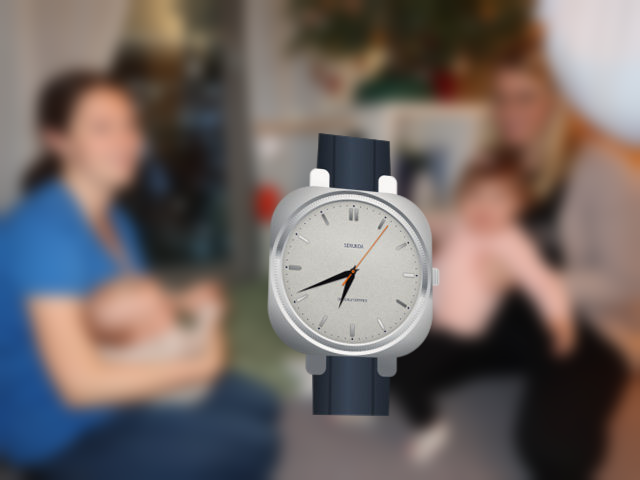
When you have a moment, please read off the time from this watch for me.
6:41:06
